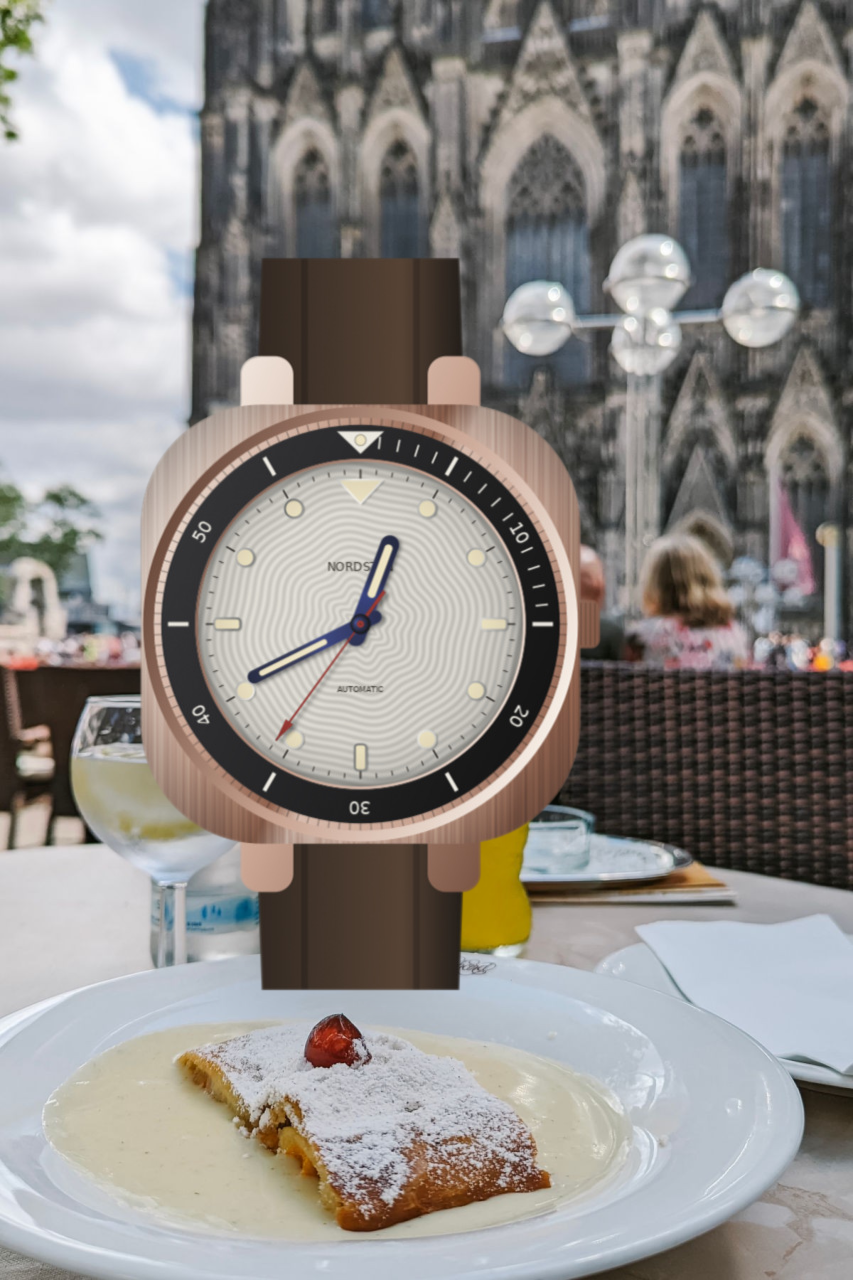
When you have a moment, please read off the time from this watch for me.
12:40:36
